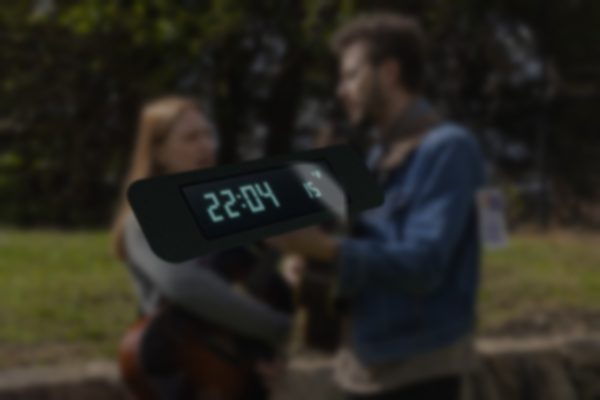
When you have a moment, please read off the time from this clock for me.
22:04
